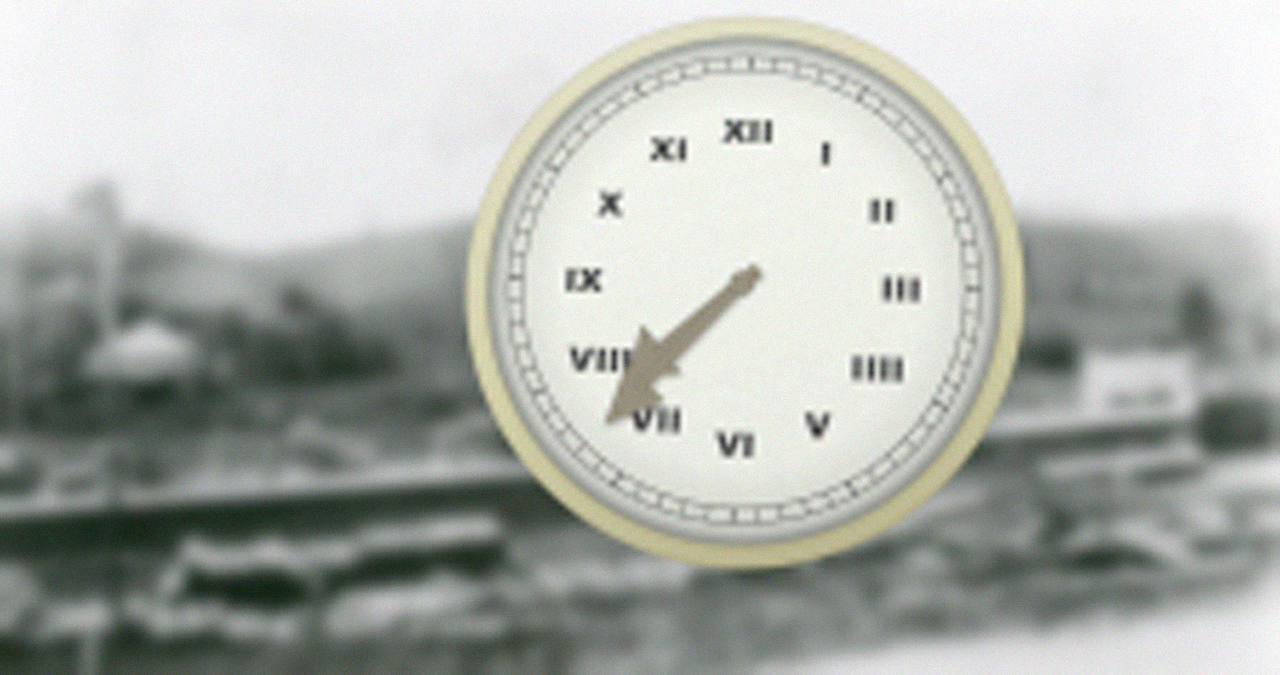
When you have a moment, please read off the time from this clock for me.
7:37
